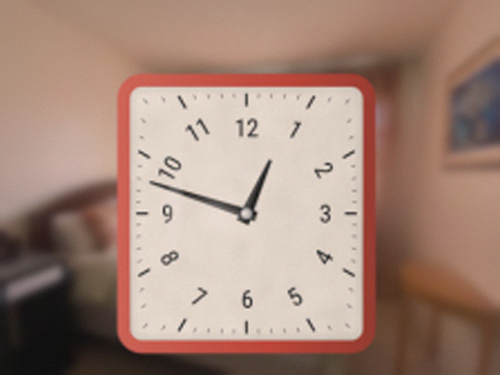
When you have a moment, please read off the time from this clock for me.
12:48
